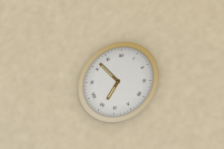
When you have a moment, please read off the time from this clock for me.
6:52
